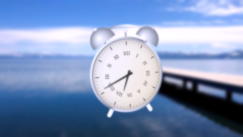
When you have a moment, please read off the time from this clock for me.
6:41
